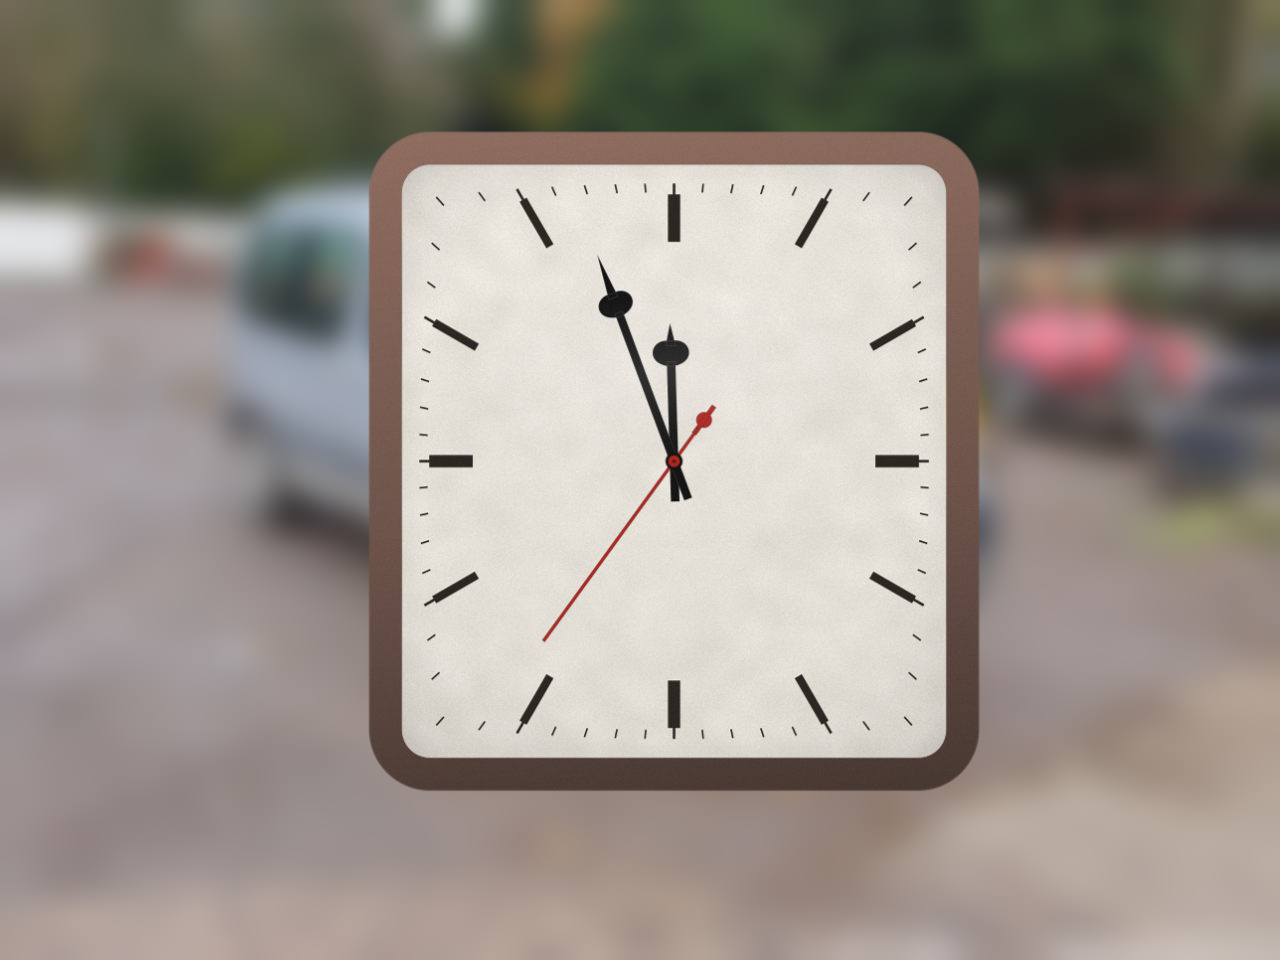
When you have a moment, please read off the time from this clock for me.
11:56:36
